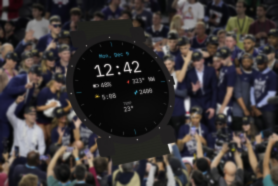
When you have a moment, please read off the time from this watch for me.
12:42
